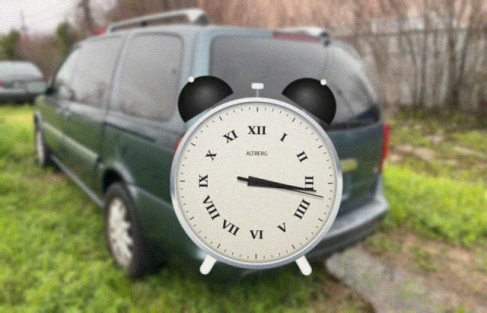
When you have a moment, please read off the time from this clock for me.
3:16:17
